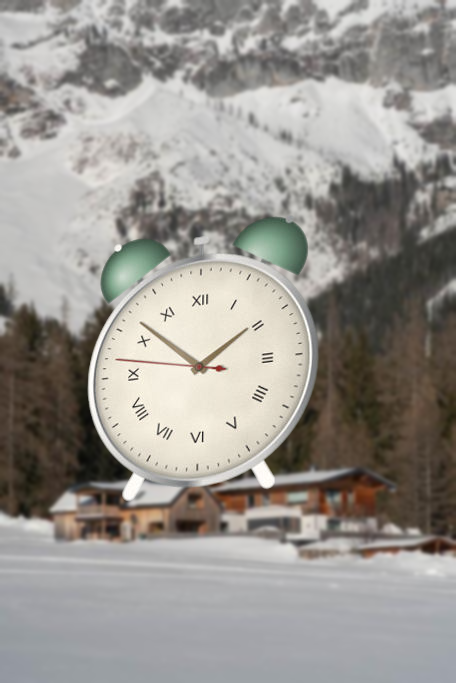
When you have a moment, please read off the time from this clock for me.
1:51:47
